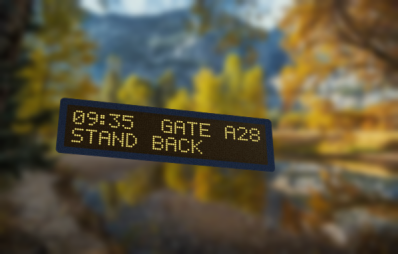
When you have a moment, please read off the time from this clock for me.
9:35
